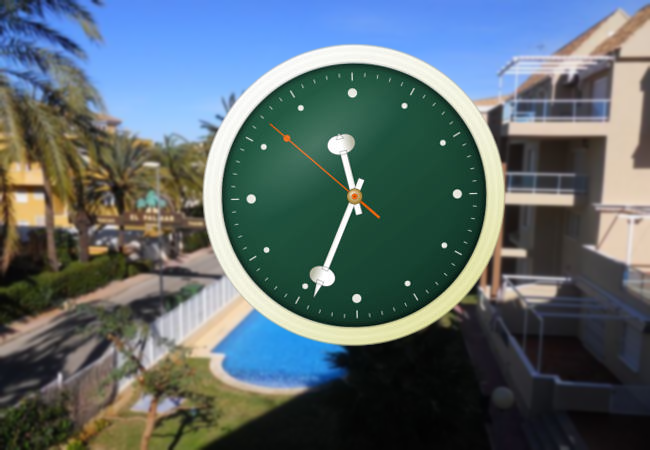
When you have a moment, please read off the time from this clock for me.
11:33:52
